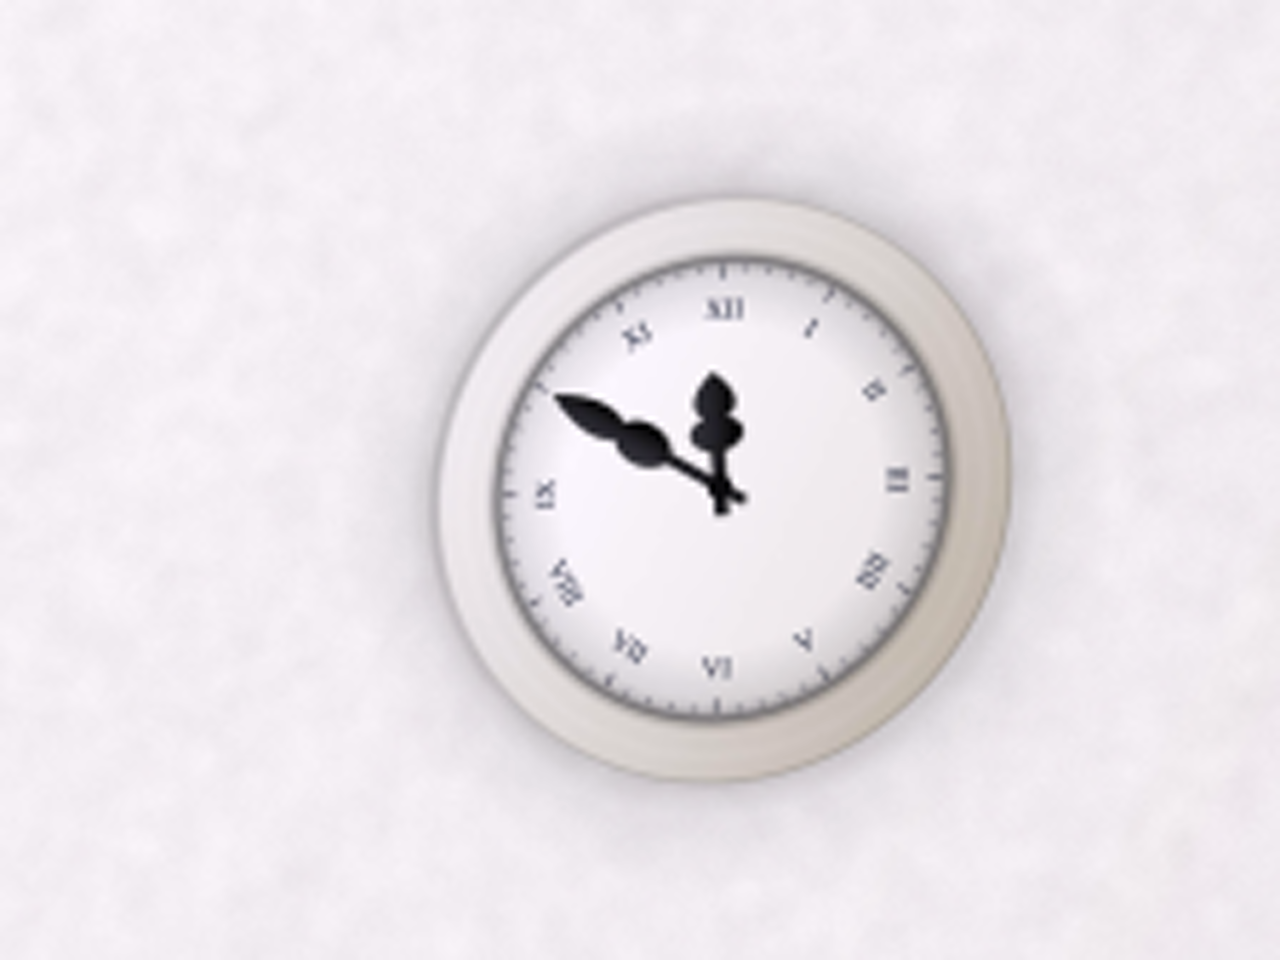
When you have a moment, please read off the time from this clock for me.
11:50
